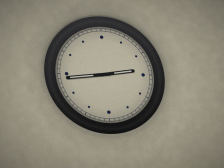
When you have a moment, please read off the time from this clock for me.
2:44
